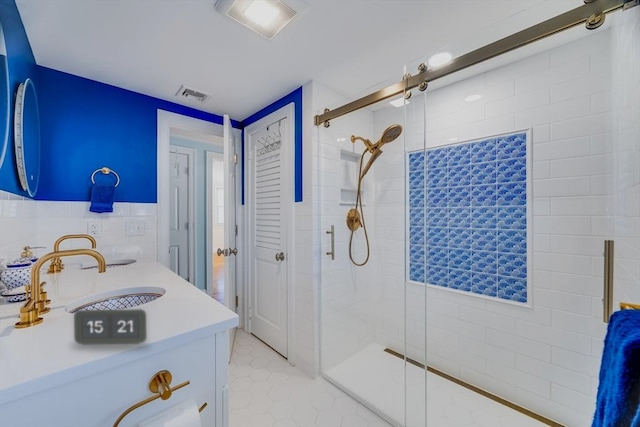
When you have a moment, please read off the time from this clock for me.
15:21
